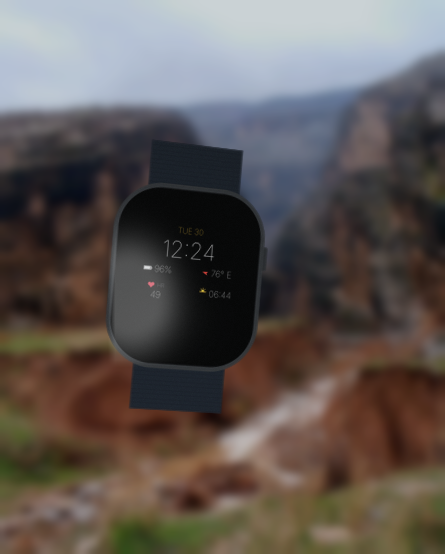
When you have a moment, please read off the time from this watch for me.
12:24
